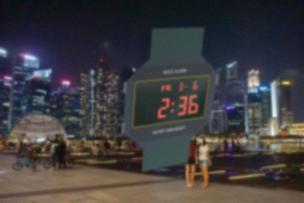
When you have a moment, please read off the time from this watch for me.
2:36
